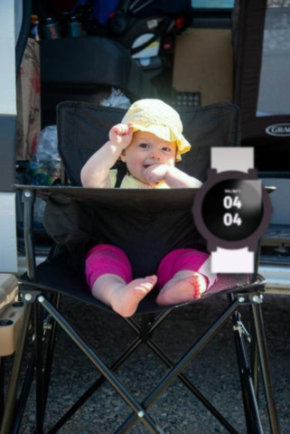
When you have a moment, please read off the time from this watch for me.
4:04
